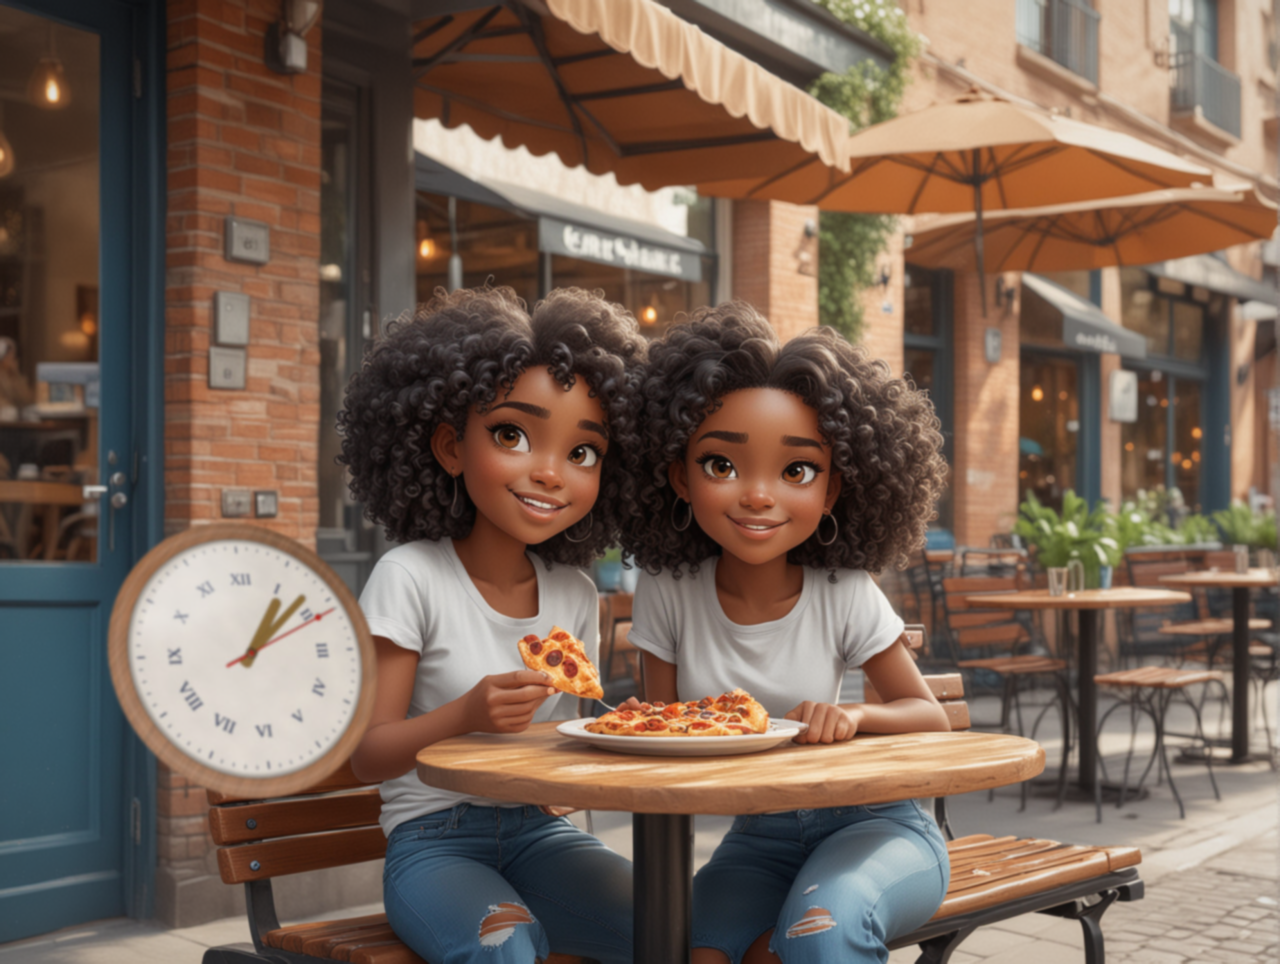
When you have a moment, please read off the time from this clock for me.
1:08:11
